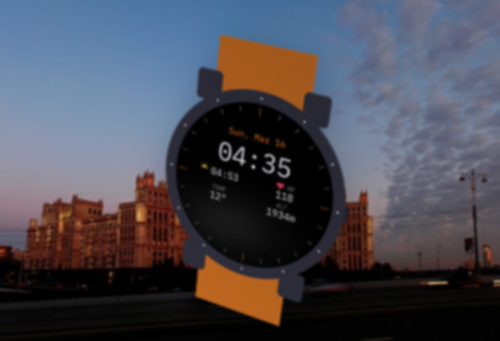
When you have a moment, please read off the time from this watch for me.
4:35
